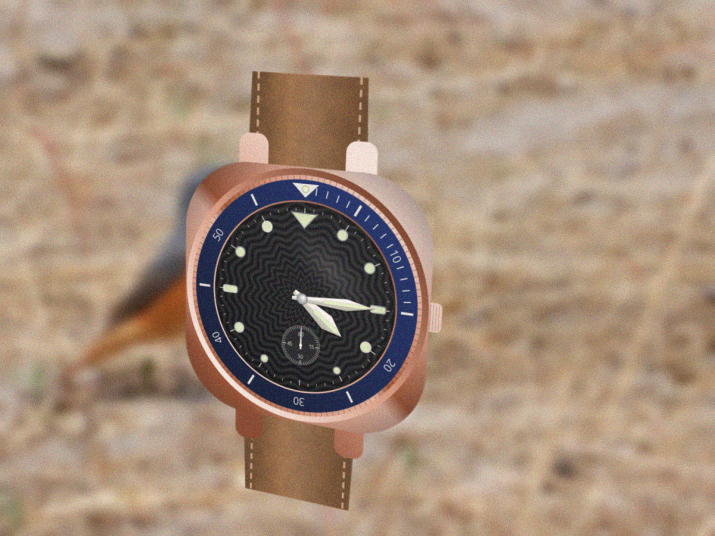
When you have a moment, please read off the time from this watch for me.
4:15
